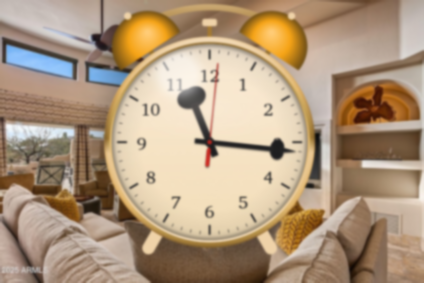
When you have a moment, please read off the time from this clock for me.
11:16:01
